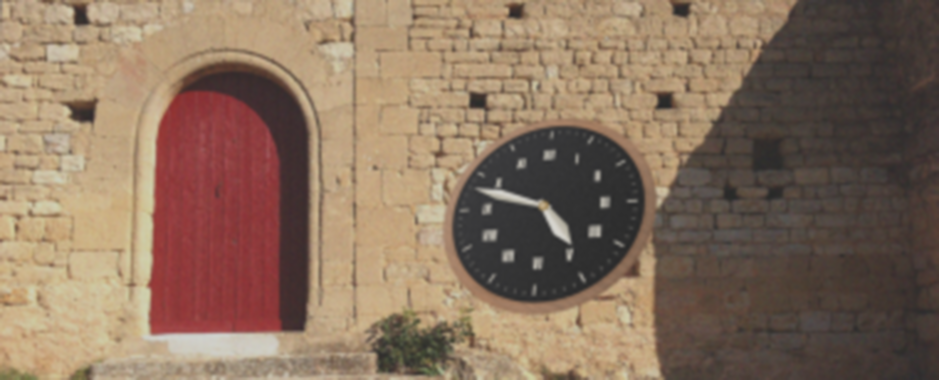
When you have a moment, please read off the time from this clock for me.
4:48
